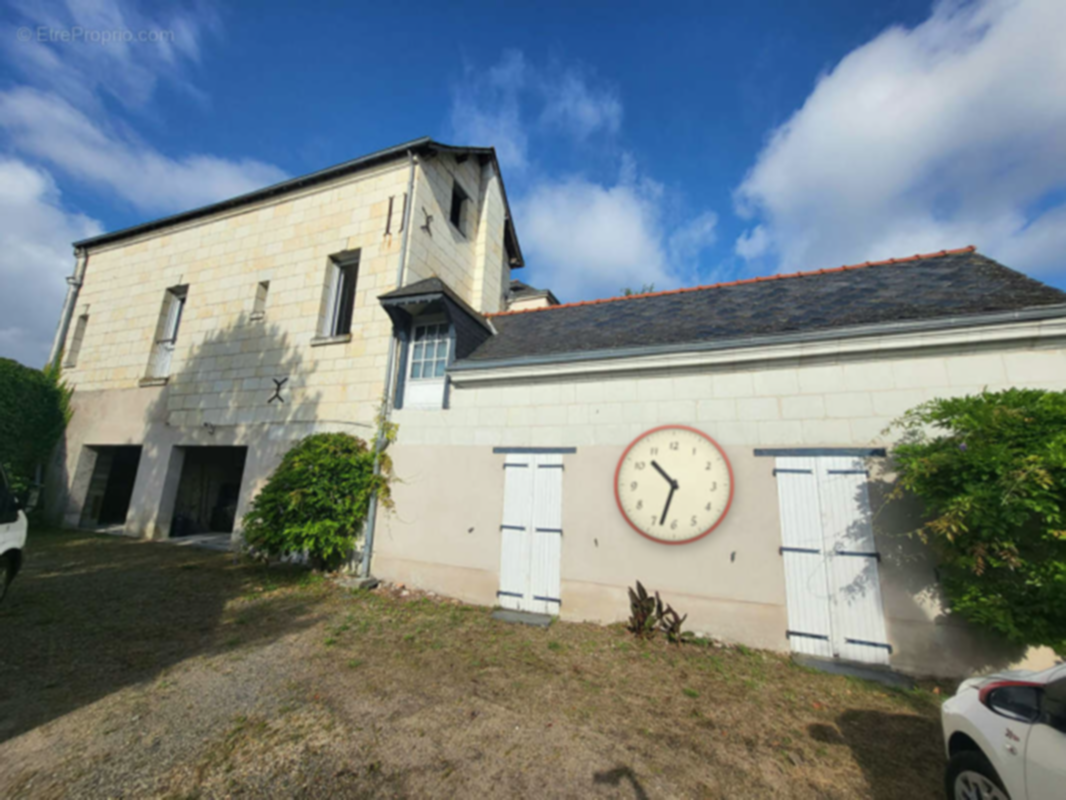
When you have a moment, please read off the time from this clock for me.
10:33
